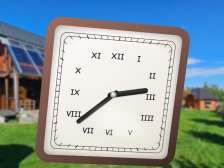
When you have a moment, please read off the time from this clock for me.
2:38
